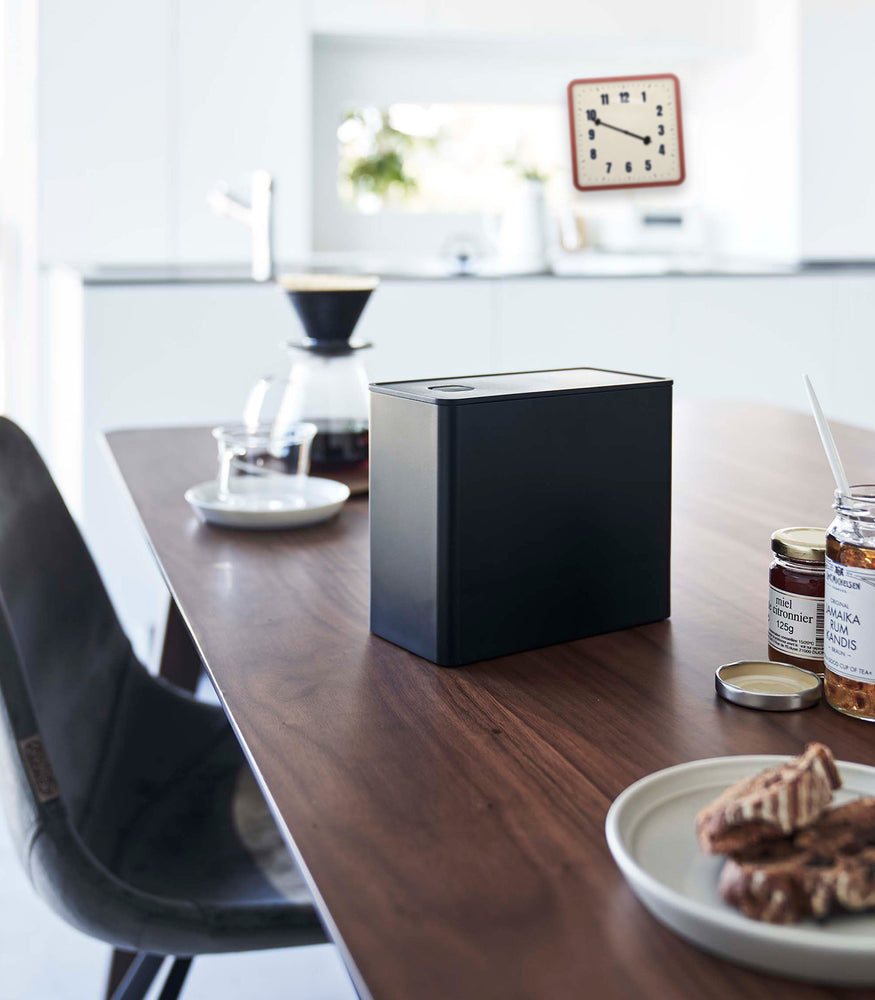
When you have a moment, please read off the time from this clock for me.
3:49
